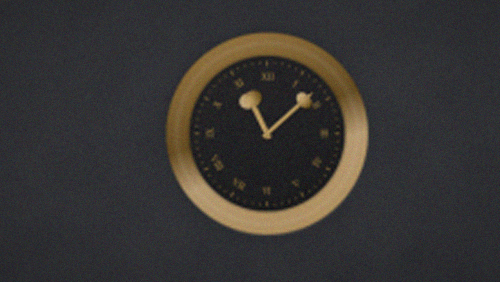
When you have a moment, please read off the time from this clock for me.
11:08
